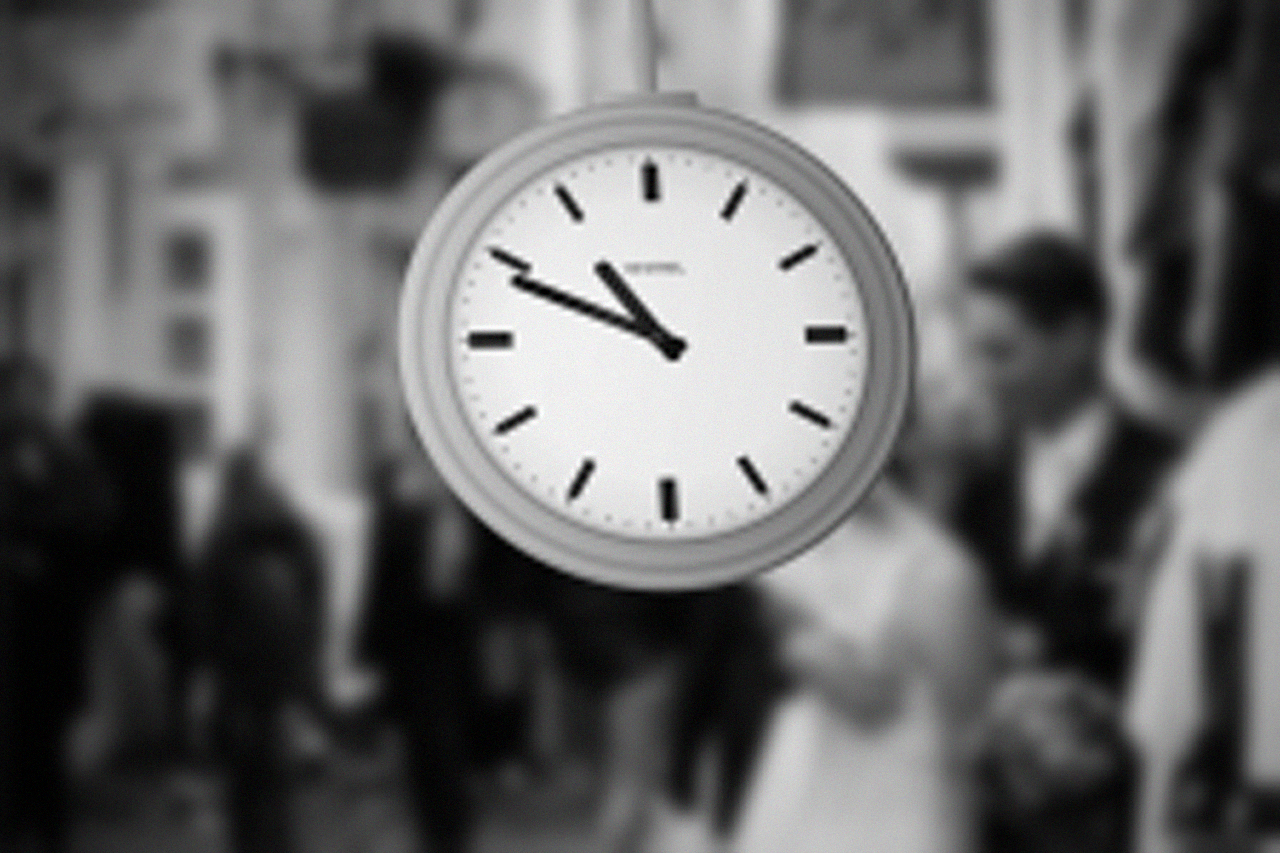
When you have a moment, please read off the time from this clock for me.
10:49
